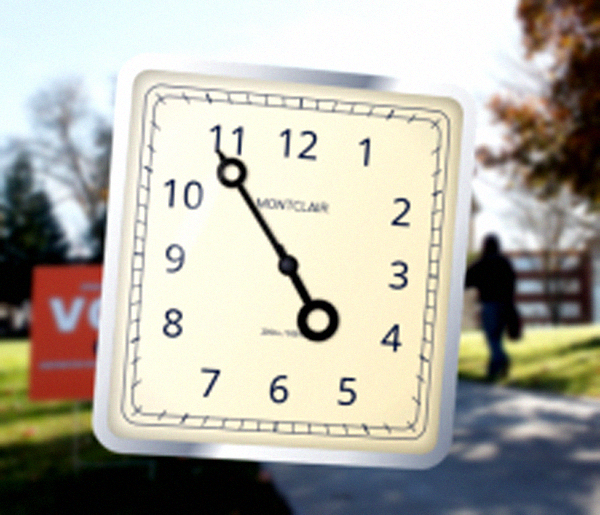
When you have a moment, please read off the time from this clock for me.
4:54
